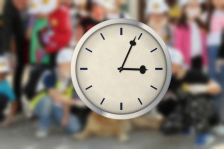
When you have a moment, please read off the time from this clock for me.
3:04
